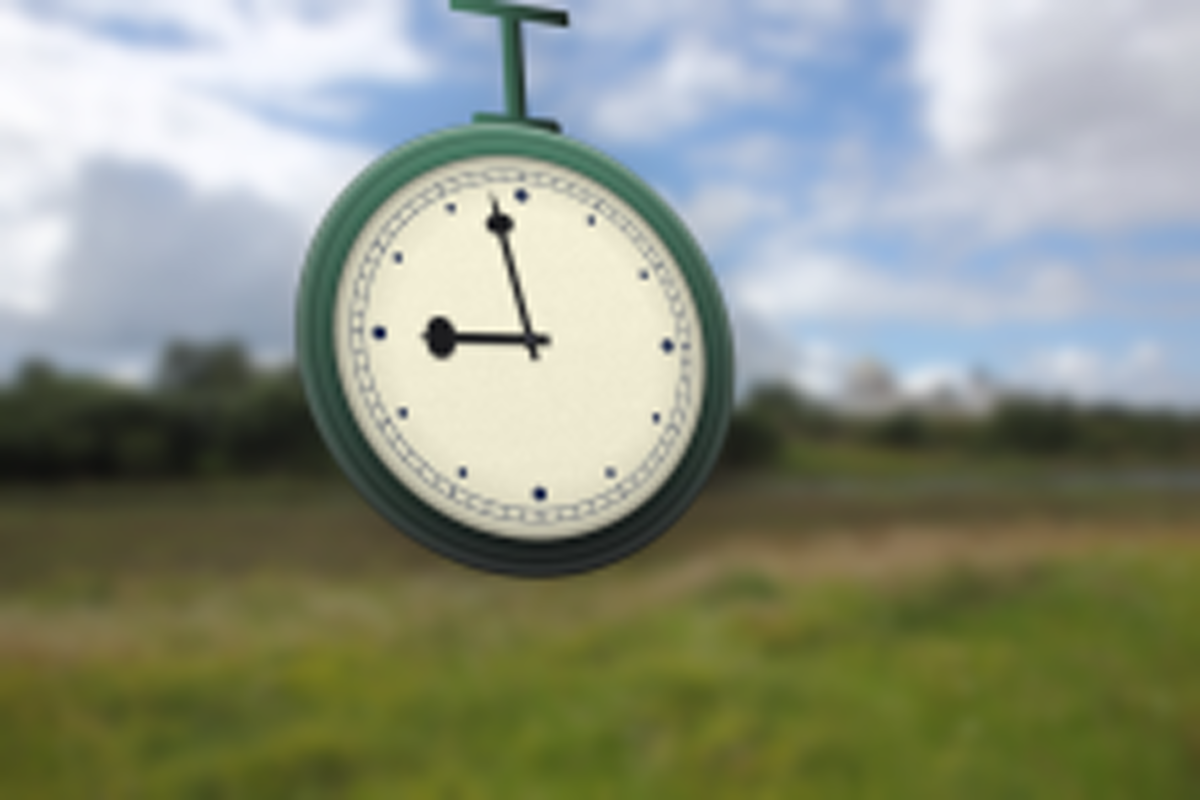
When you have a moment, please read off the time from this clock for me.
8:58
